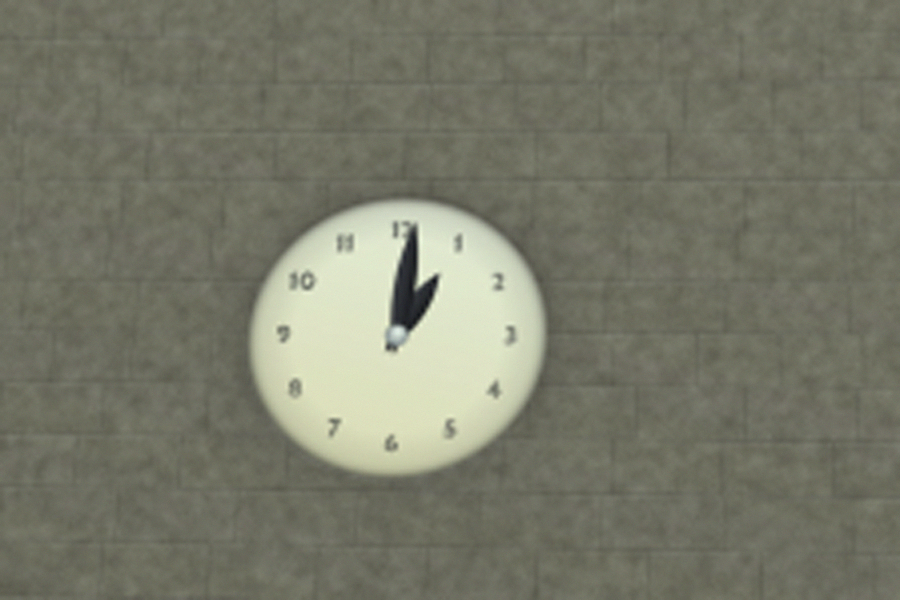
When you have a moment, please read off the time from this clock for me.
1:01
